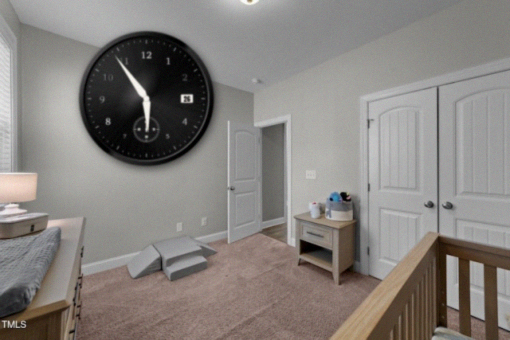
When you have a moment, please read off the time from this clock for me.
5:54
